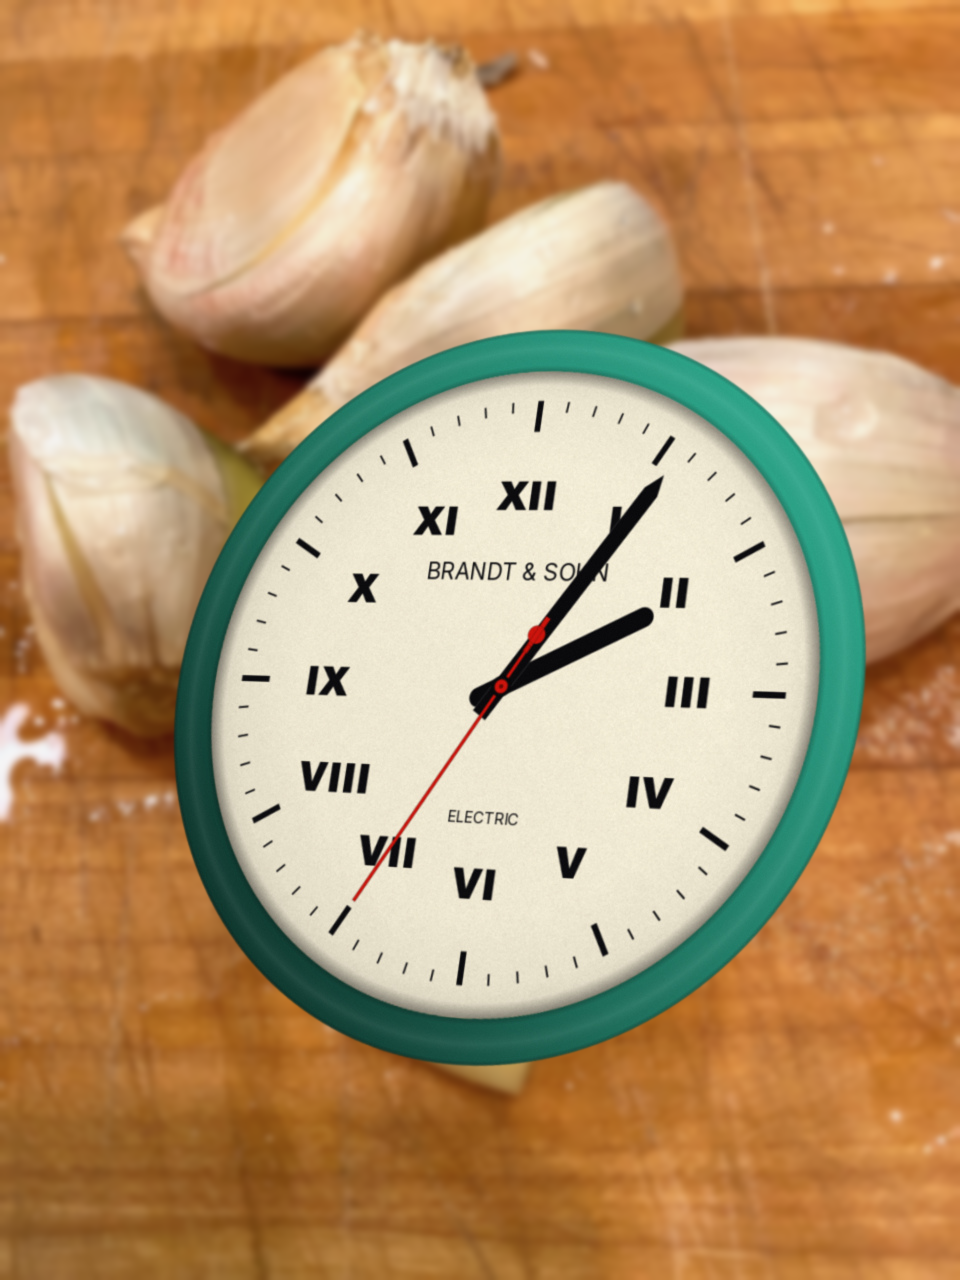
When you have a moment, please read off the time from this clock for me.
2:05:35
